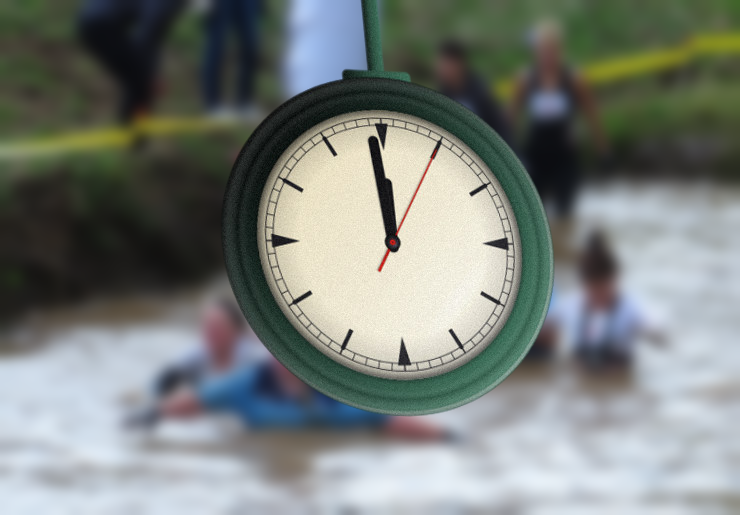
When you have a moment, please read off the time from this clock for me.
11:59:05
